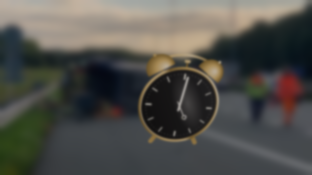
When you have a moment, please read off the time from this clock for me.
5:01
